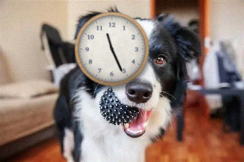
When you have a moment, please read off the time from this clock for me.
11:26
